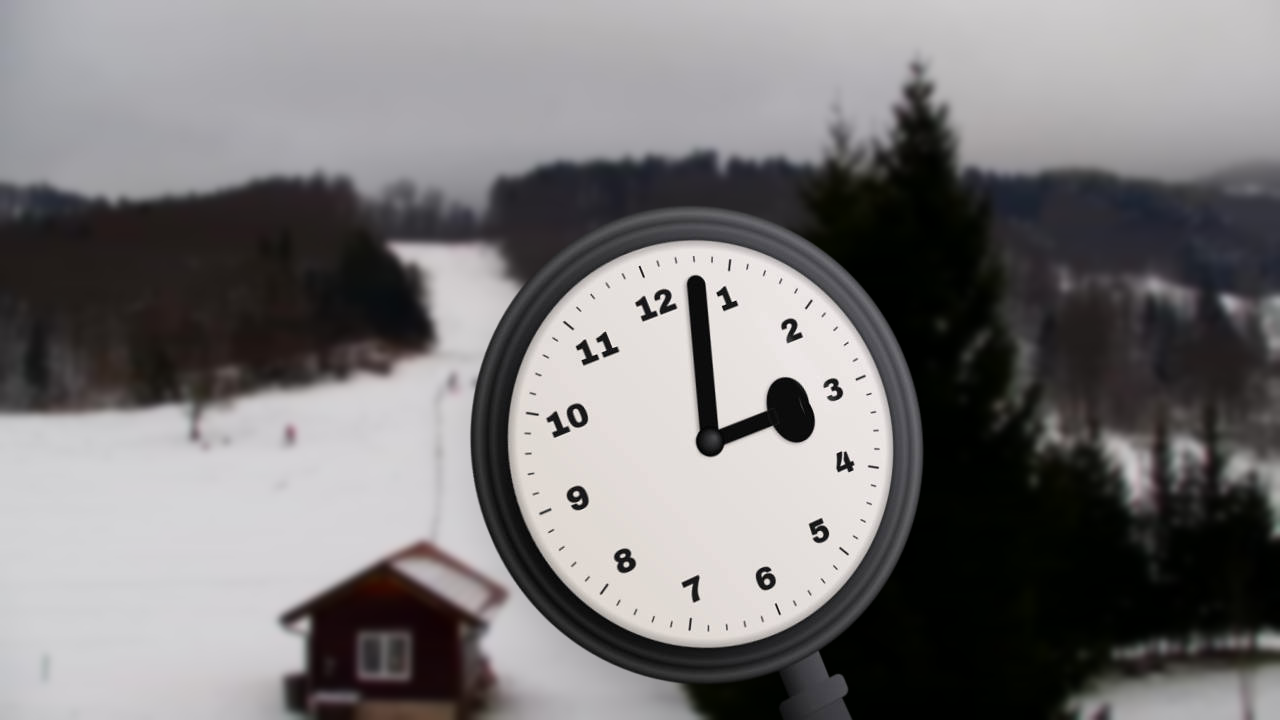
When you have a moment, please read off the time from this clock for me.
3:03
